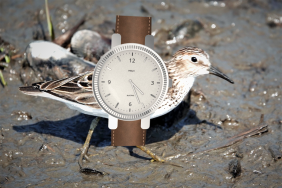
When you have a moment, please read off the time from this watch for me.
4:26
